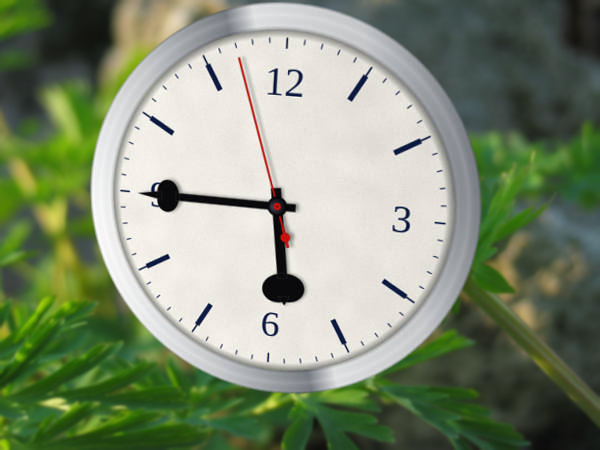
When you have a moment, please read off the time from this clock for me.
5:44:57
